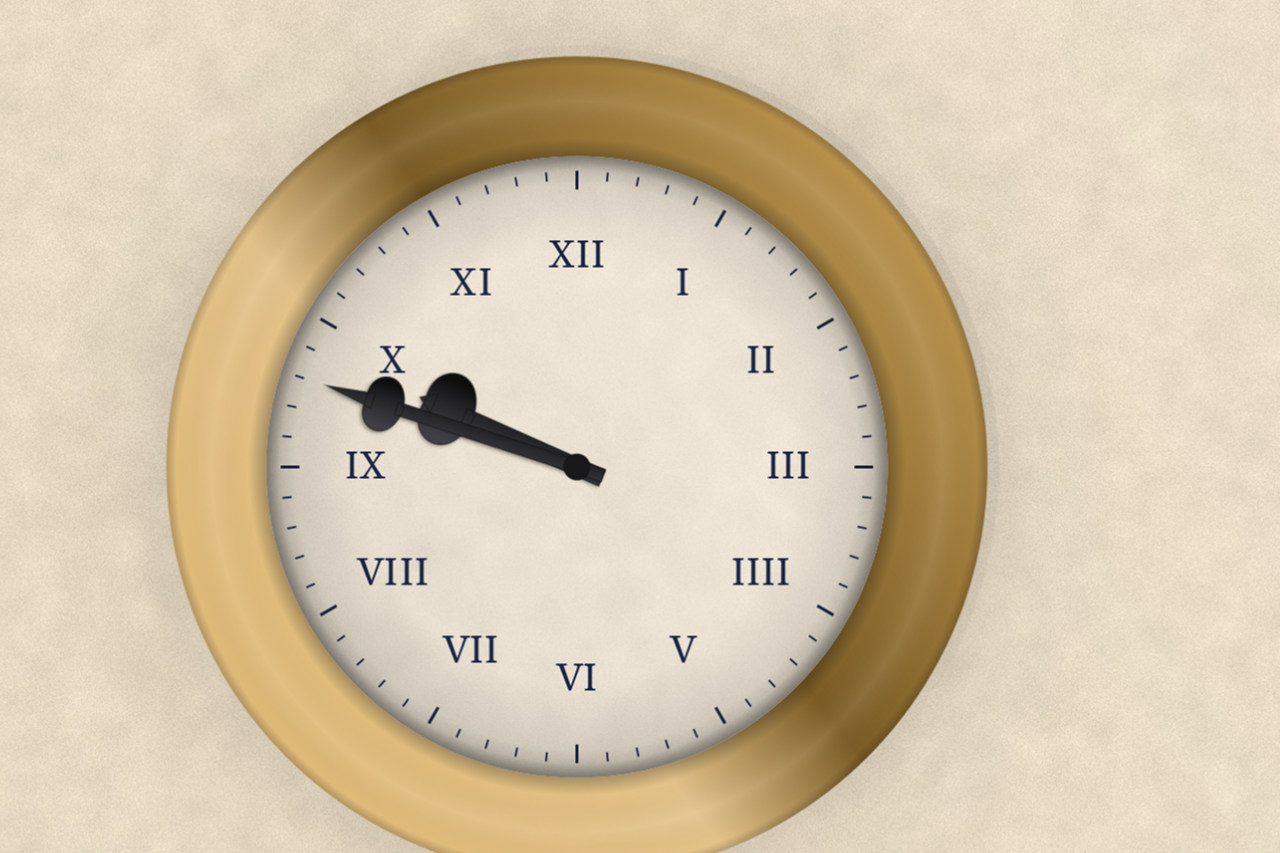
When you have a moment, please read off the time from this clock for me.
9:48
